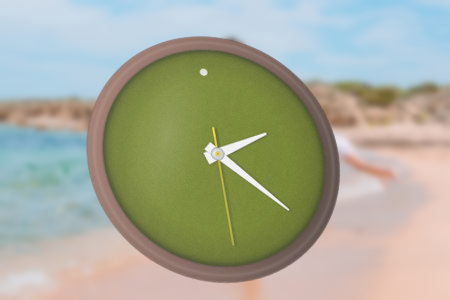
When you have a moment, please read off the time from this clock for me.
2:22:30
